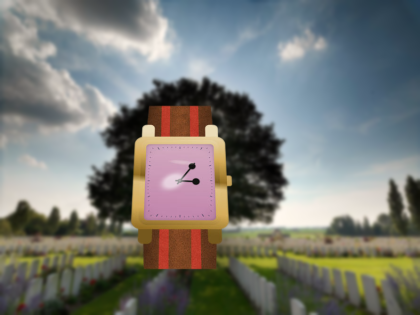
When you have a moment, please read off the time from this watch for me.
3:06
